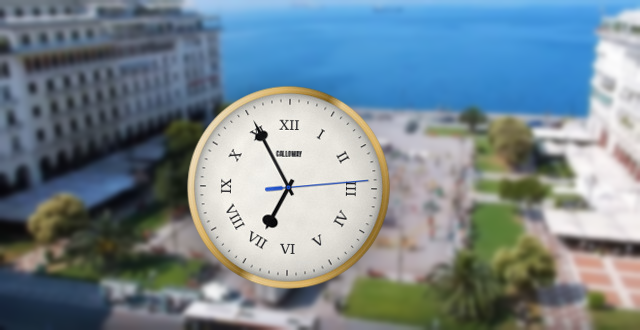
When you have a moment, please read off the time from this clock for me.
6:55:14
